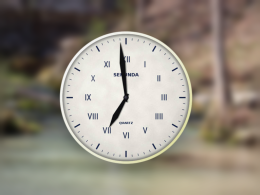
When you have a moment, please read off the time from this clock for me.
6:59
